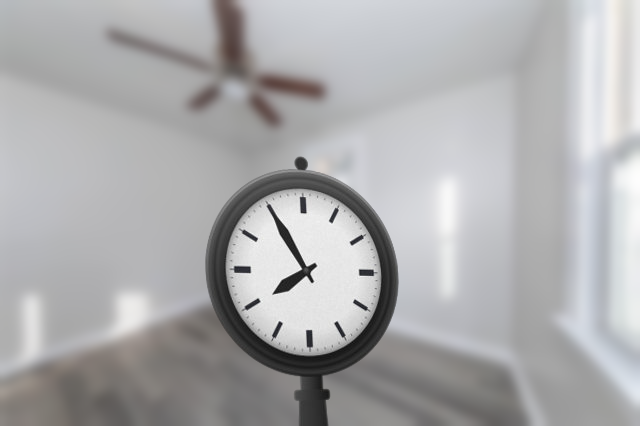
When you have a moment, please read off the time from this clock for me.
7:55
